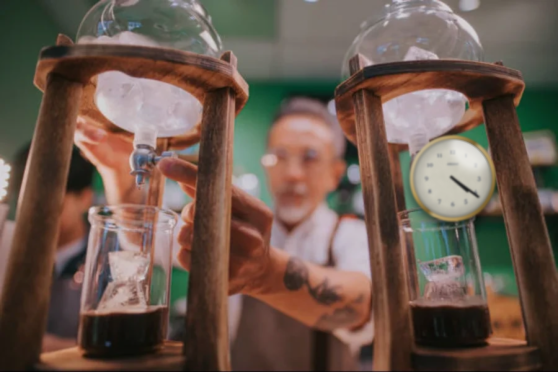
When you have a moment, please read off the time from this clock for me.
4:21
